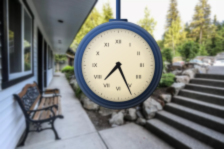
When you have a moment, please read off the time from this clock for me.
7:26
